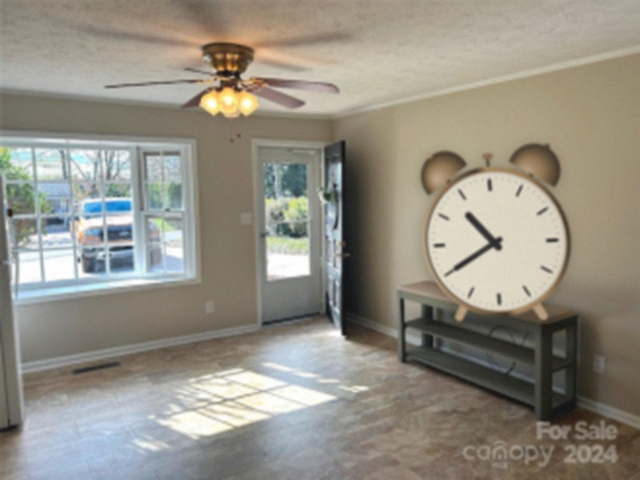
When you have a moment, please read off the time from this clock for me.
10:40
